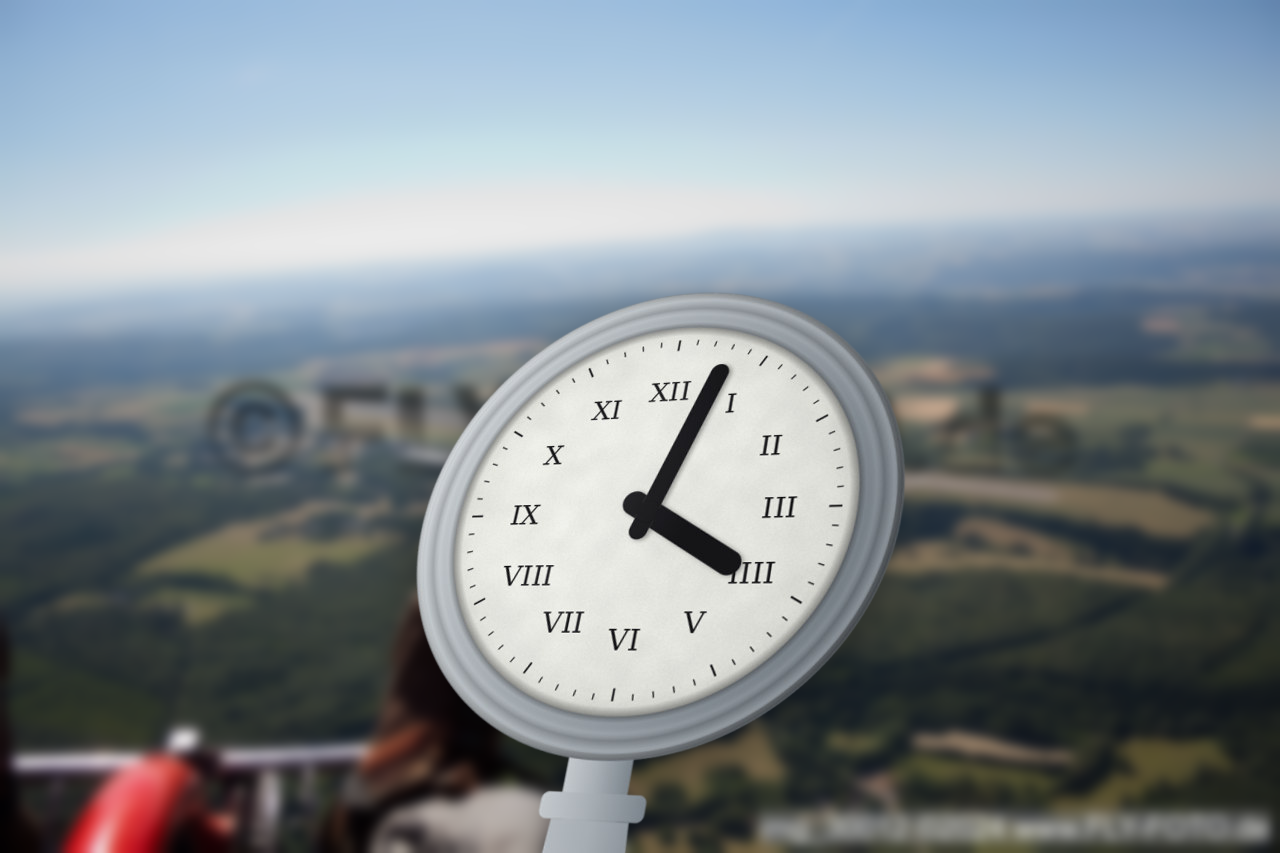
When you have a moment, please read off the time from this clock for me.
4:03
